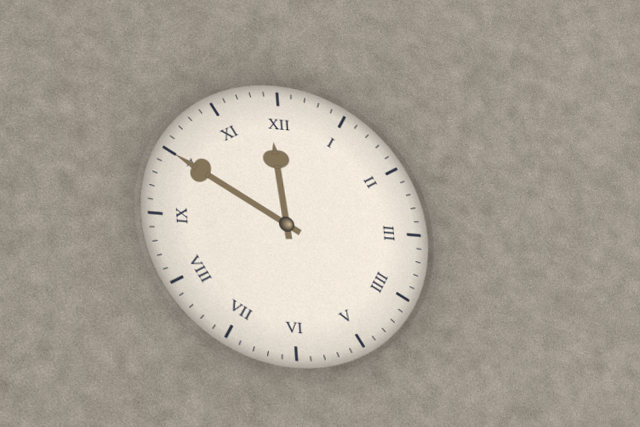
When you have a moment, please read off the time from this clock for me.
11:50
